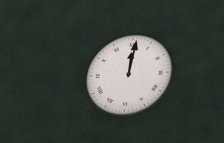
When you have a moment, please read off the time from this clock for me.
12:01
